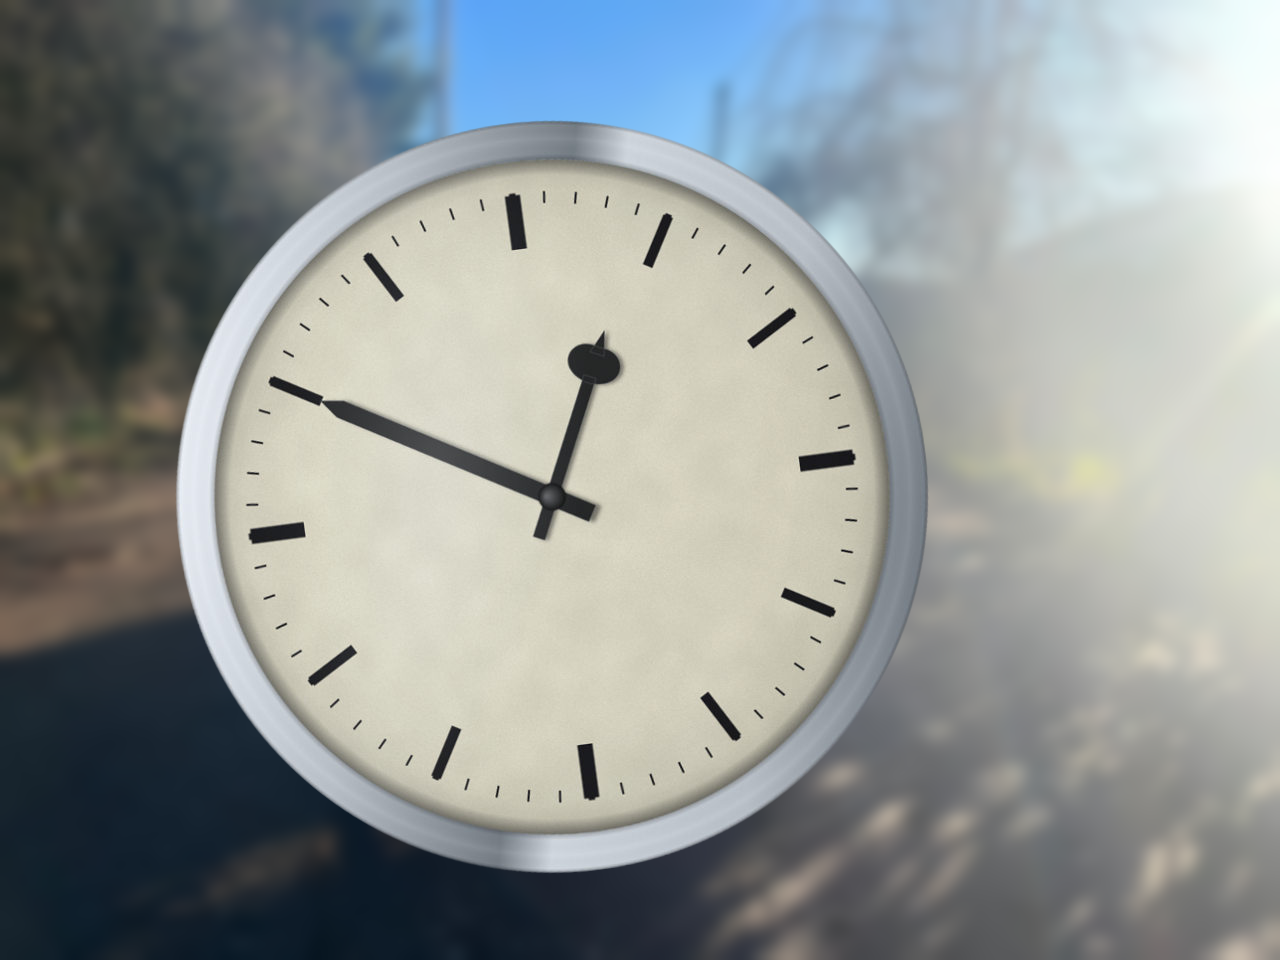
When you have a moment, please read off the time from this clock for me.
12:50
